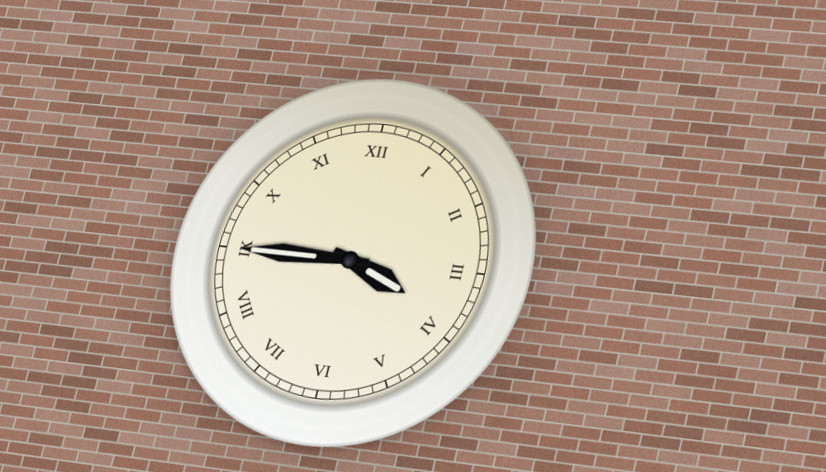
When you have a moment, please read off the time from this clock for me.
3:45
